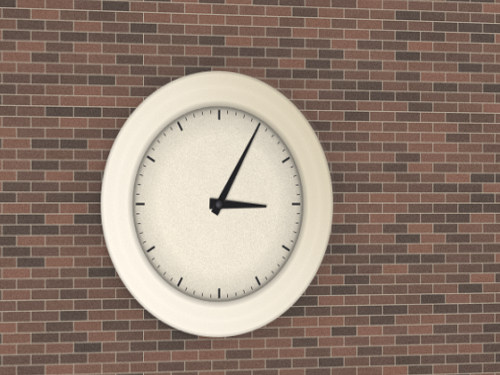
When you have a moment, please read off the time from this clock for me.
3:05
